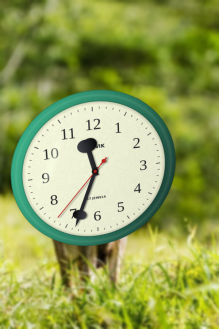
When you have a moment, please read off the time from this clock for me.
11:33:37
